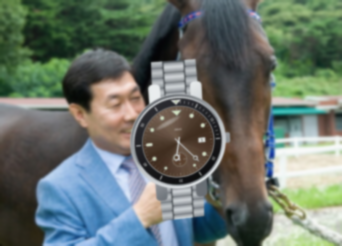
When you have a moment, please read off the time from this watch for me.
6:23
